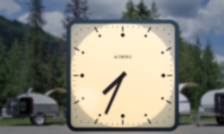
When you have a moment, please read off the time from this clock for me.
7:34
